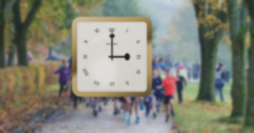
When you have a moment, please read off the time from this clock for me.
3:00
